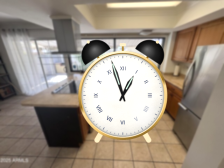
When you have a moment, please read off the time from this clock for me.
12:57
